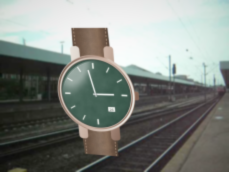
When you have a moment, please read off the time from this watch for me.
2:58
